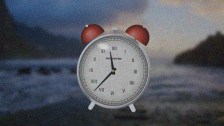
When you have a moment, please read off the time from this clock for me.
11:37
